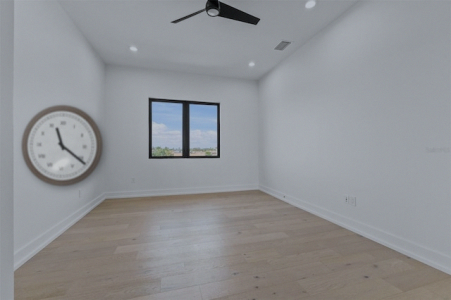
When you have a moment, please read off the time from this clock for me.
11:21
